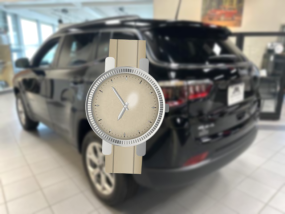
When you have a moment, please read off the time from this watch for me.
6:54
